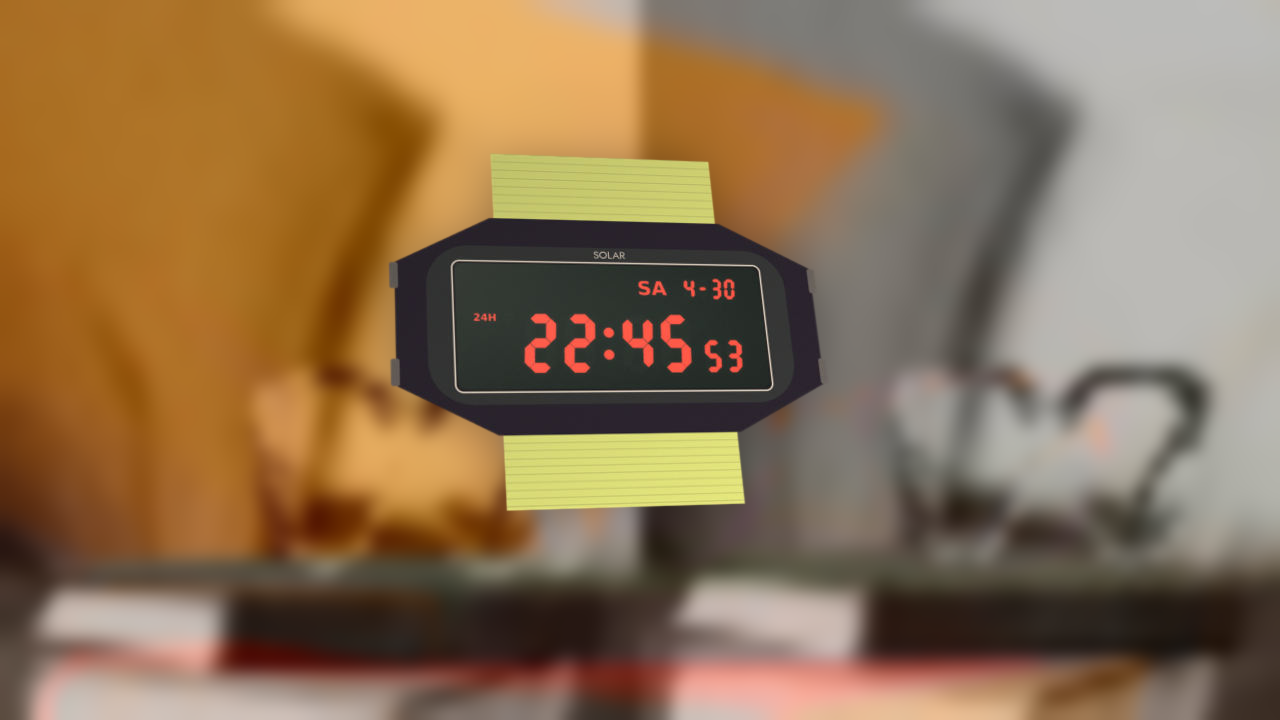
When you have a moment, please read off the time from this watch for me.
22:45:53
